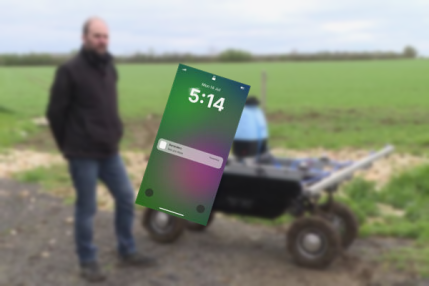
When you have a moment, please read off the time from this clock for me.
5:14
